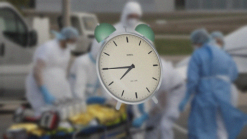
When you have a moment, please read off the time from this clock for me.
7:45
